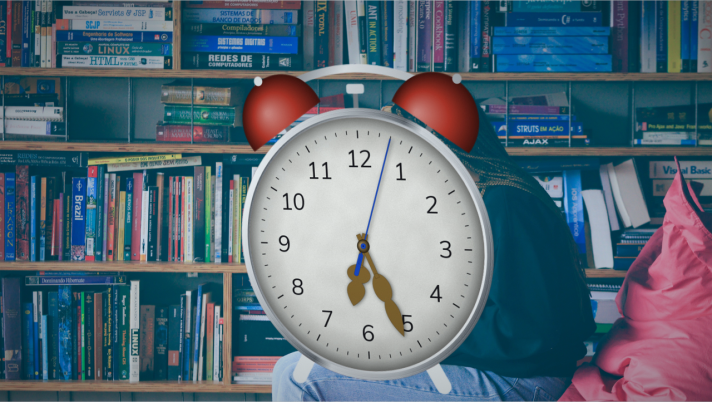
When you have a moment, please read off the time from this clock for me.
6:26:03
